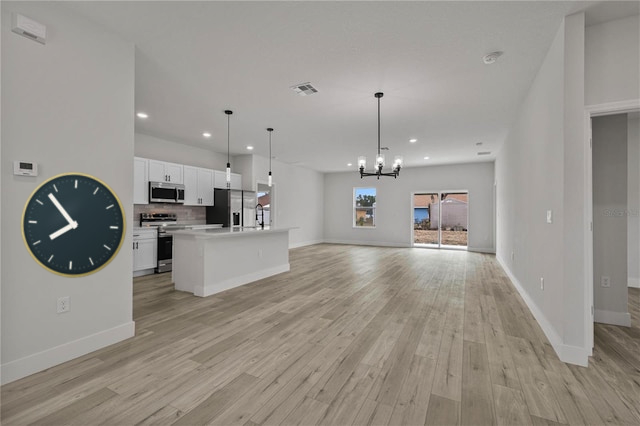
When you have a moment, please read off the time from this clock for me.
7:53
